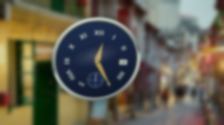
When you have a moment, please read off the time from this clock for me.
12:25
